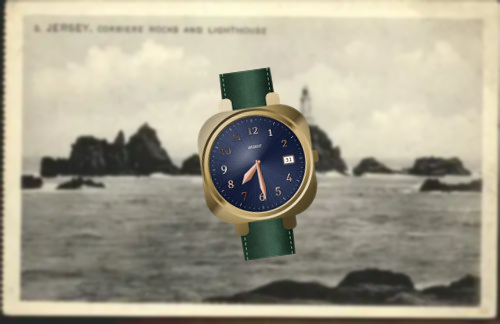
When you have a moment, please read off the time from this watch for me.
7:29
